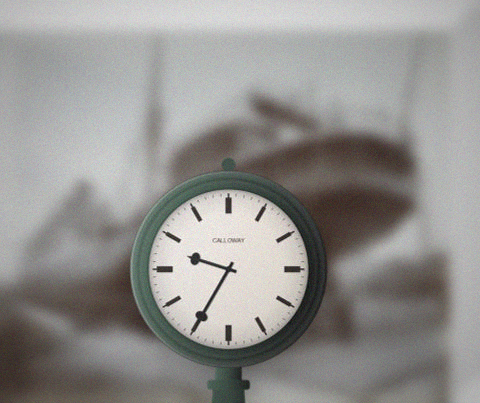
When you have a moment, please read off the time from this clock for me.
9:35
